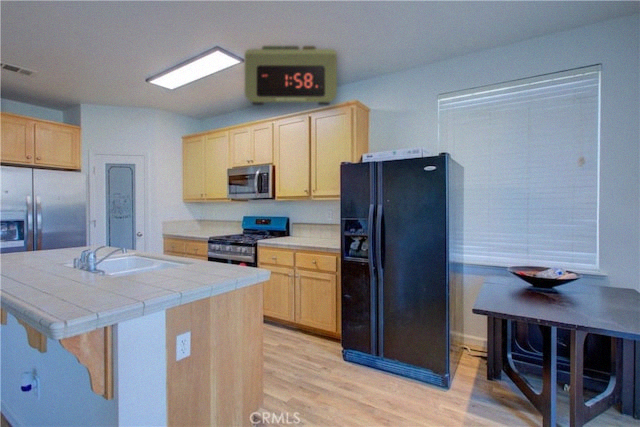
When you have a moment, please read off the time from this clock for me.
1:58
